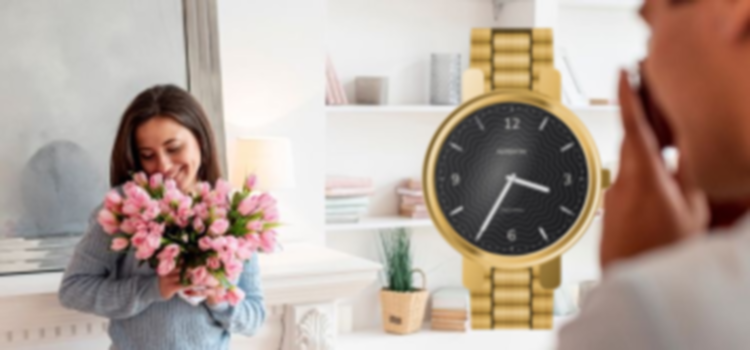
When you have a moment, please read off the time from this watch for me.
3:35
